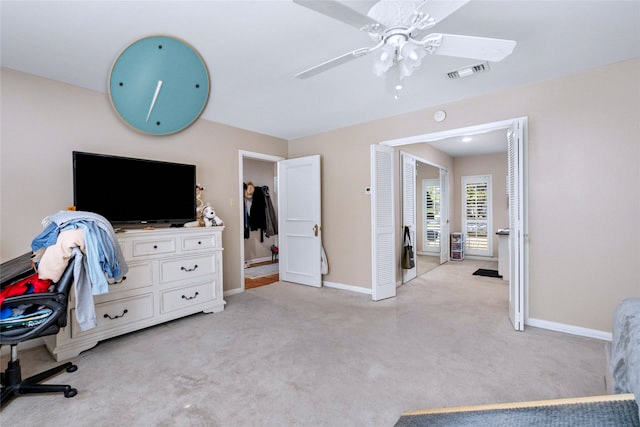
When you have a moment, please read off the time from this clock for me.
6:33
